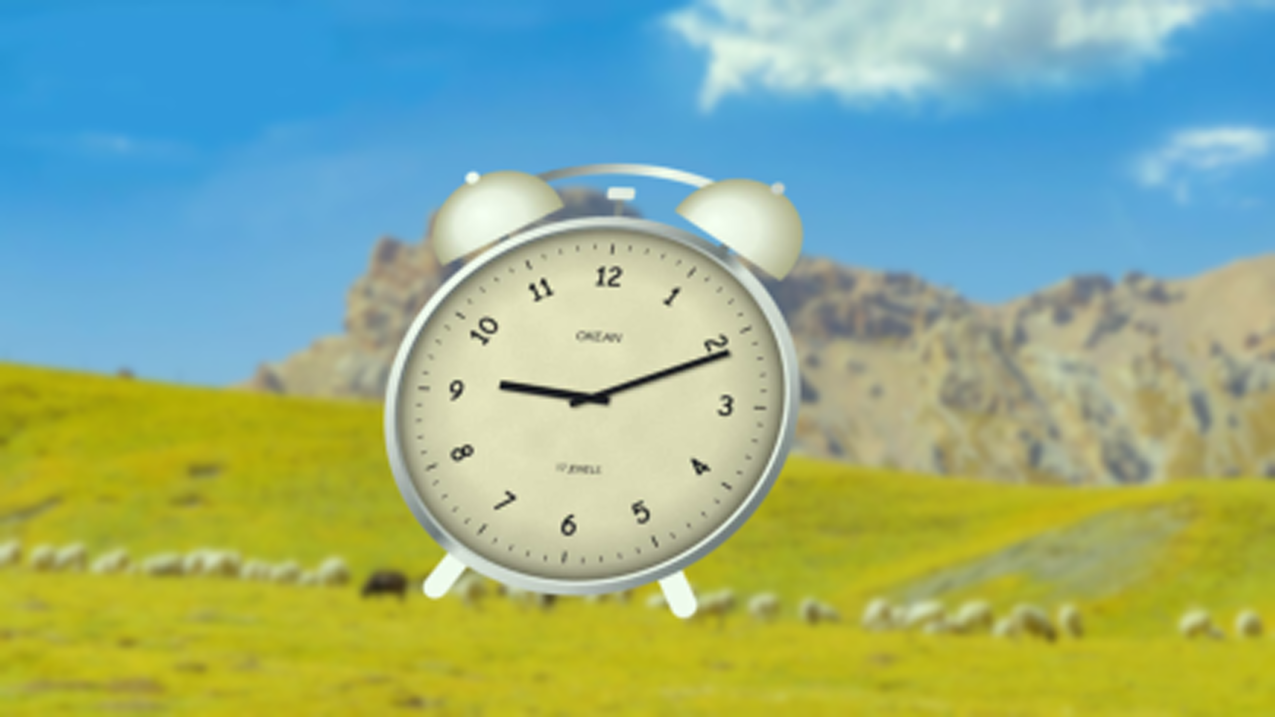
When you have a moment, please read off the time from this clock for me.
9:11
